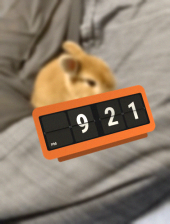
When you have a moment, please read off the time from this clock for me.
9:21
